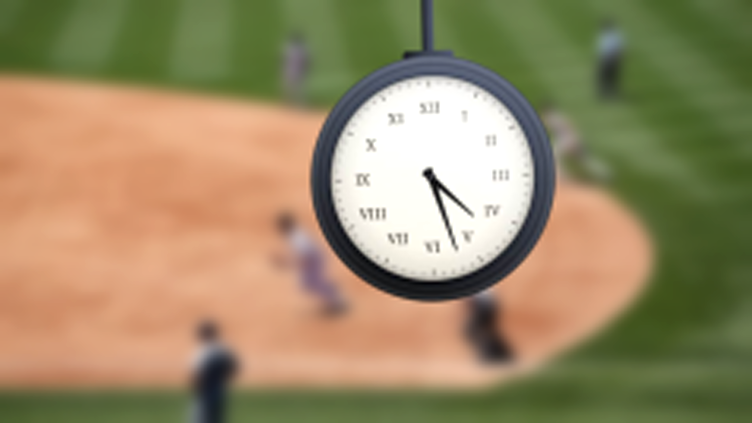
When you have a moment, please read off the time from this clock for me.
4:27
